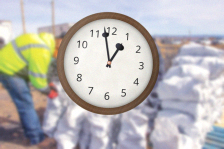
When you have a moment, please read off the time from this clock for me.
12:58
